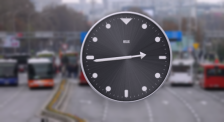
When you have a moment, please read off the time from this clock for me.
2:44
